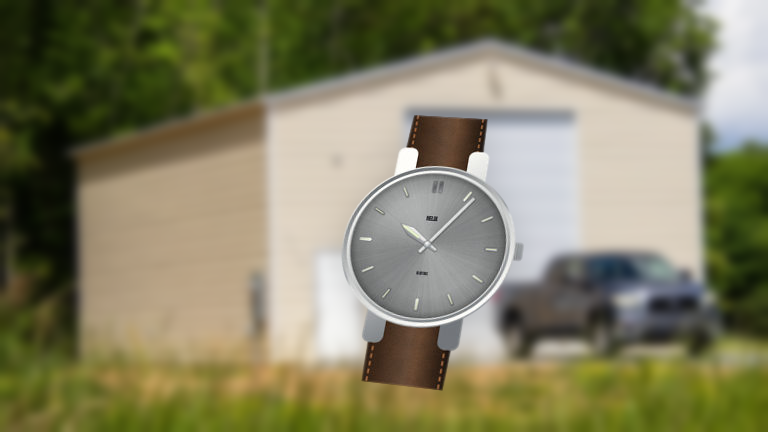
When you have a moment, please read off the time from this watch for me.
10:06
